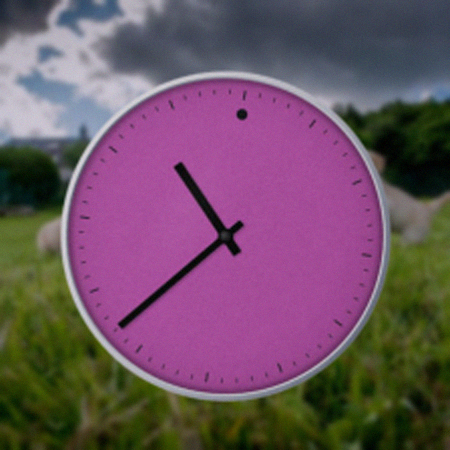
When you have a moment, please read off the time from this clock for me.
10:37
